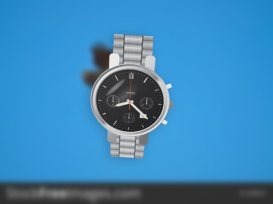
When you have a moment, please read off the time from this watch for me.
8:22
